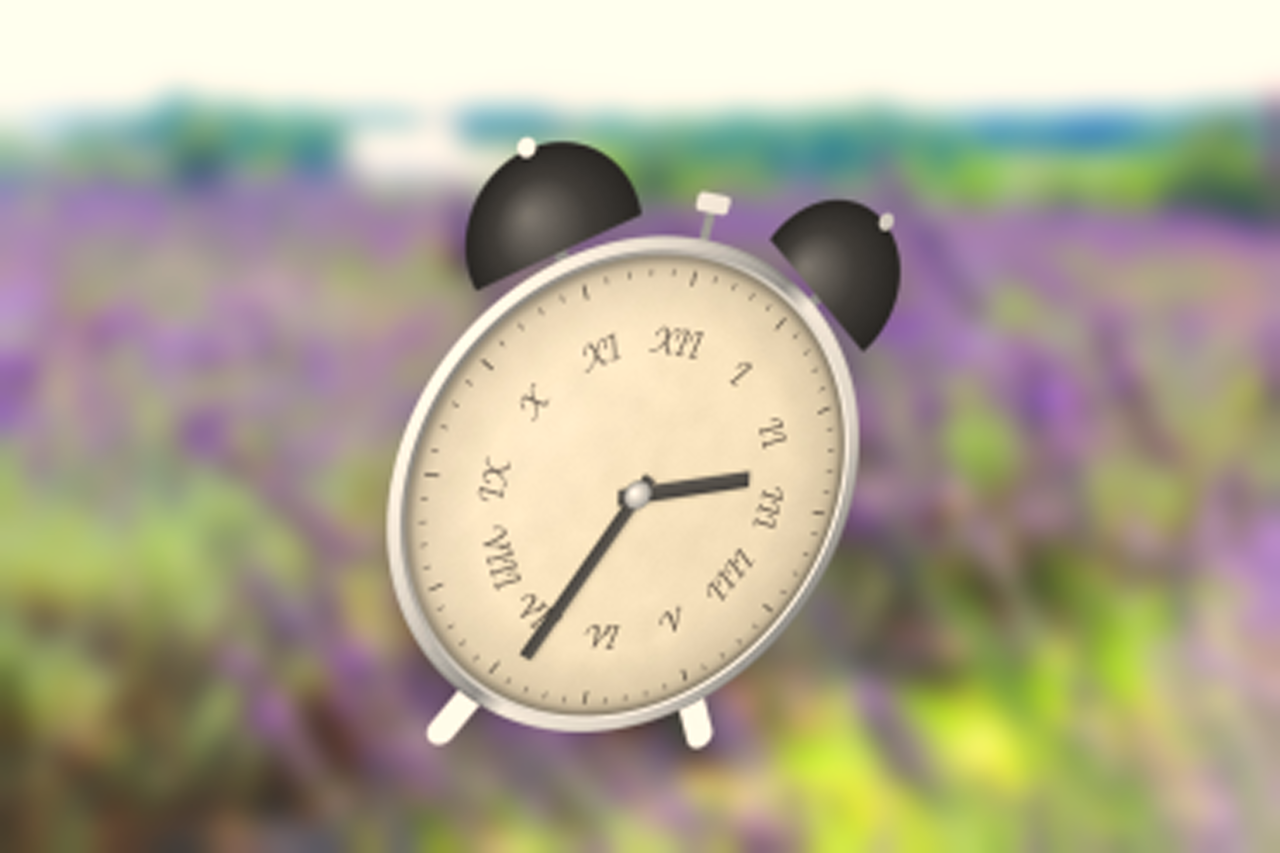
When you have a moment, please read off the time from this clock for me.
2:34
